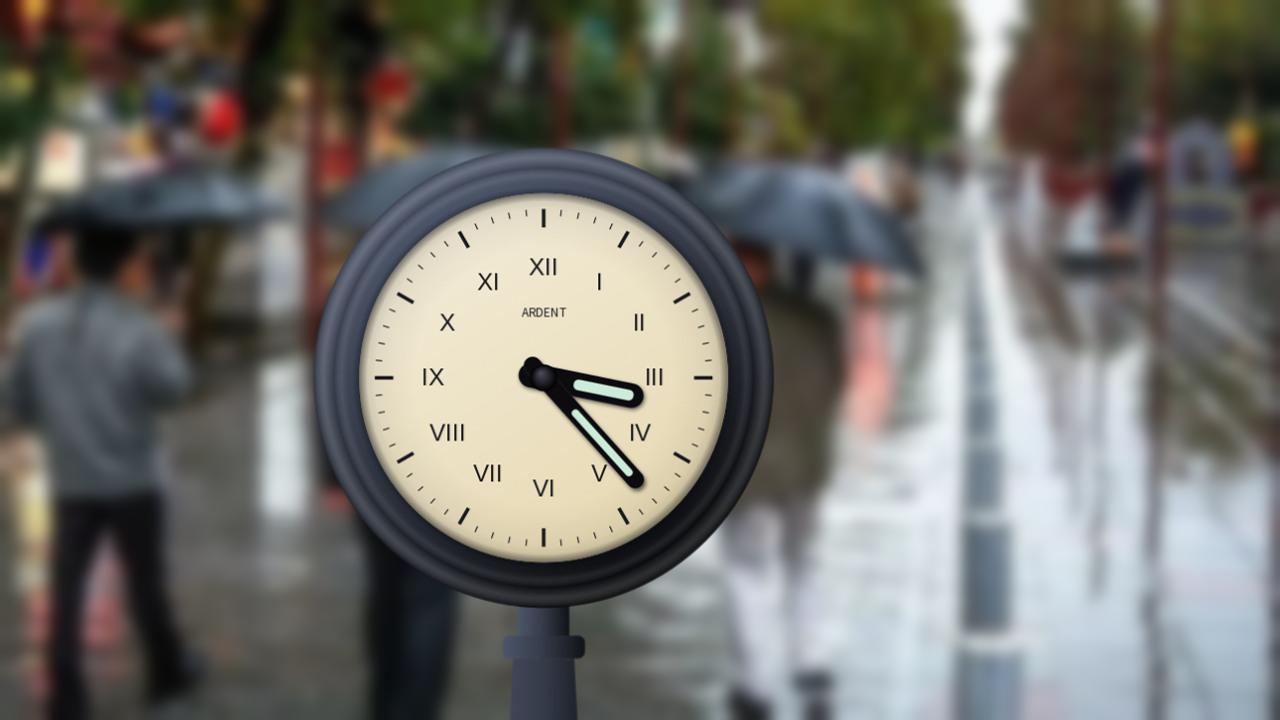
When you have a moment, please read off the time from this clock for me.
3:23
